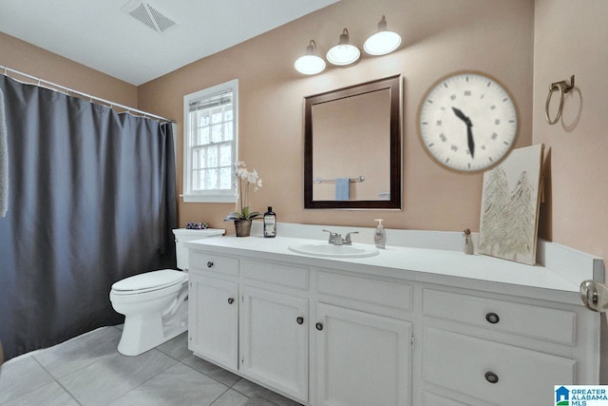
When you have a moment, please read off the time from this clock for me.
10:29
